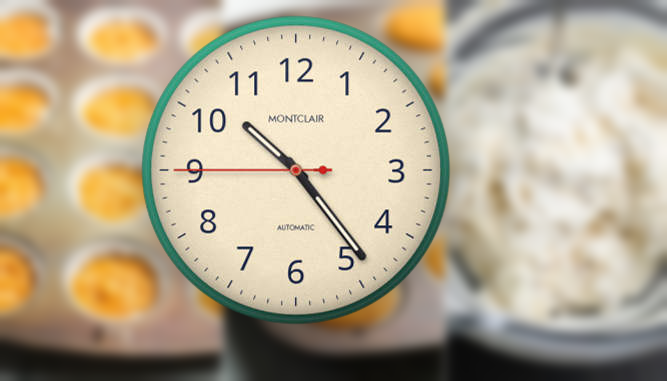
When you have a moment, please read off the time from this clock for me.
10:23:45
